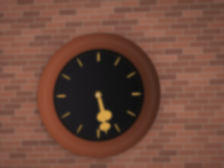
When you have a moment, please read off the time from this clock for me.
5:28
